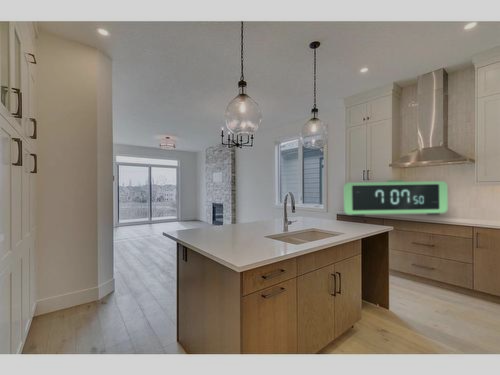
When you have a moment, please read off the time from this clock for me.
7:07
